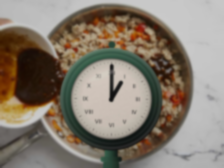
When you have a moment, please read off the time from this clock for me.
1:00
